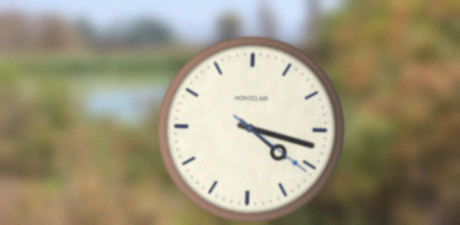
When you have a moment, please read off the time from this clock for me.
4:17:21
